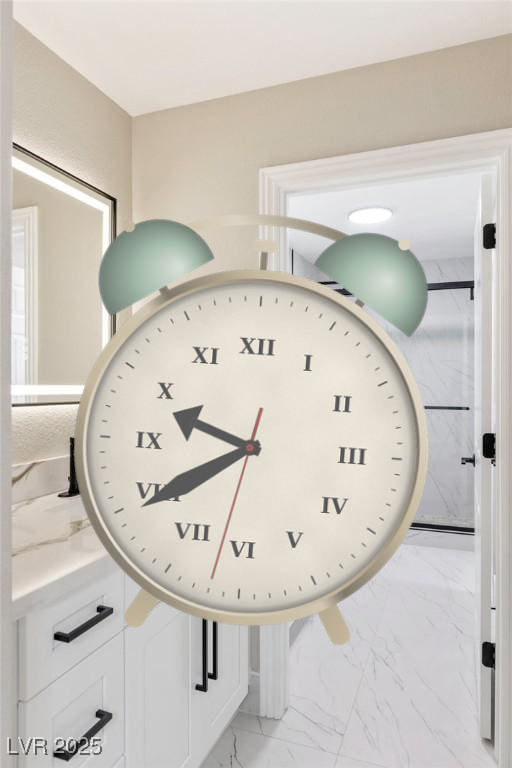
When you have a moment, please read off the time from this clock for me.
9:39:32
